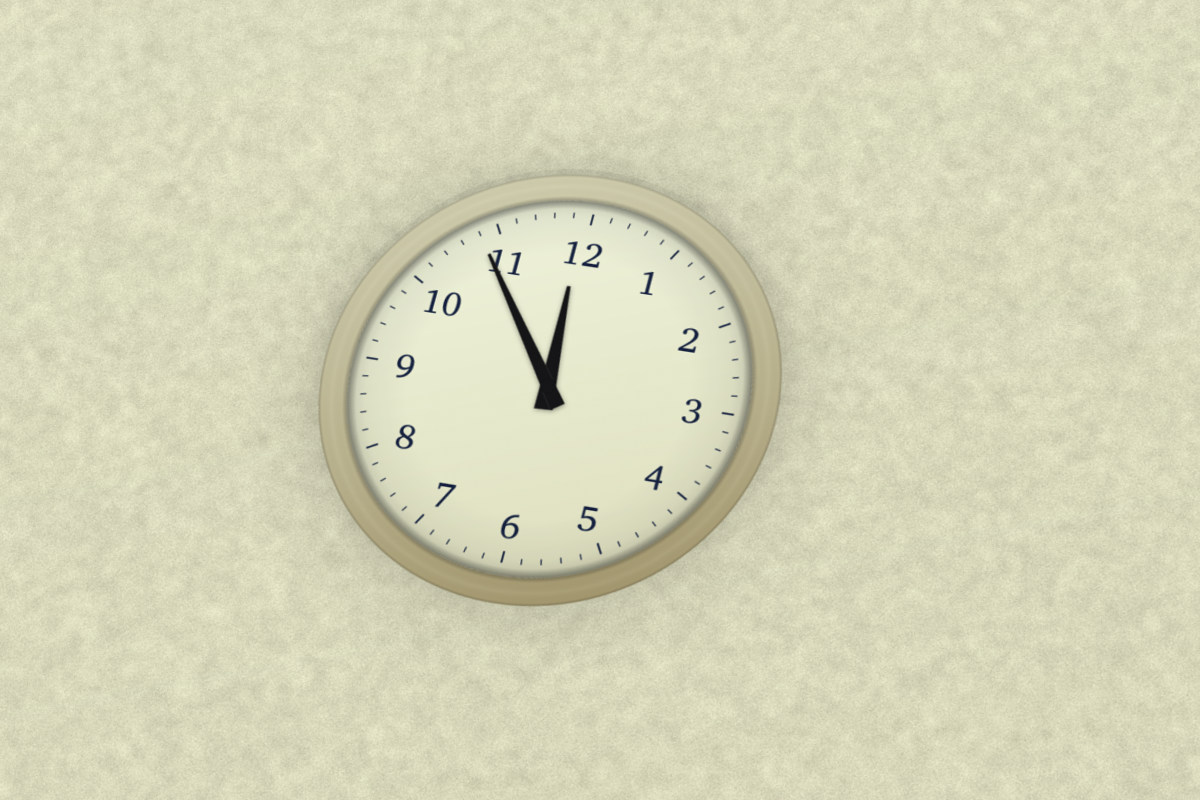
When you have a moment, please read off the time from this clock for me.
11:54
